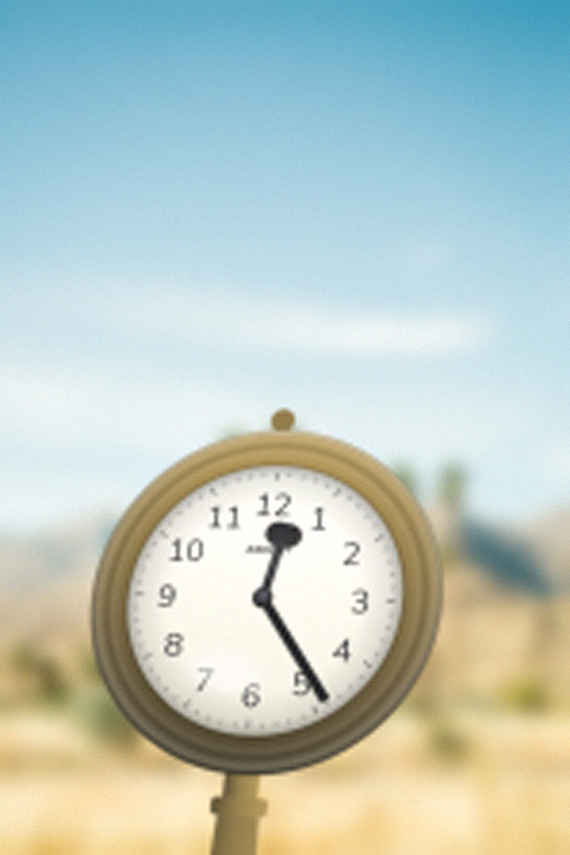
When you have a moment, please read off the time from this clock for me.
12:24
